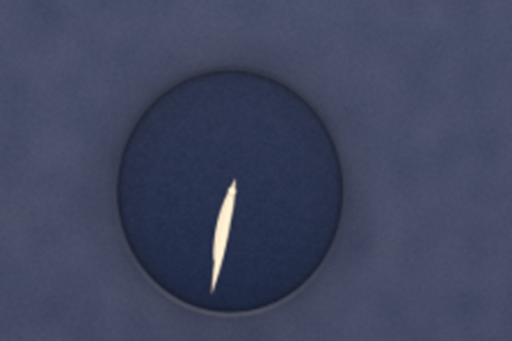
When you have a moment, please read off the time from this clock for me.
6:32
